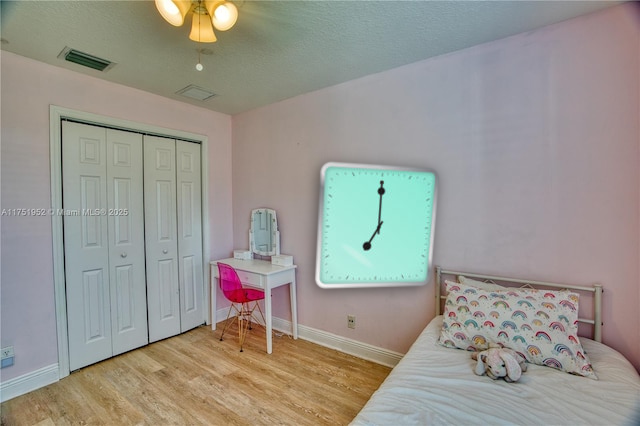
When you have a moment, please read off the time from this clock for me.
7:00
